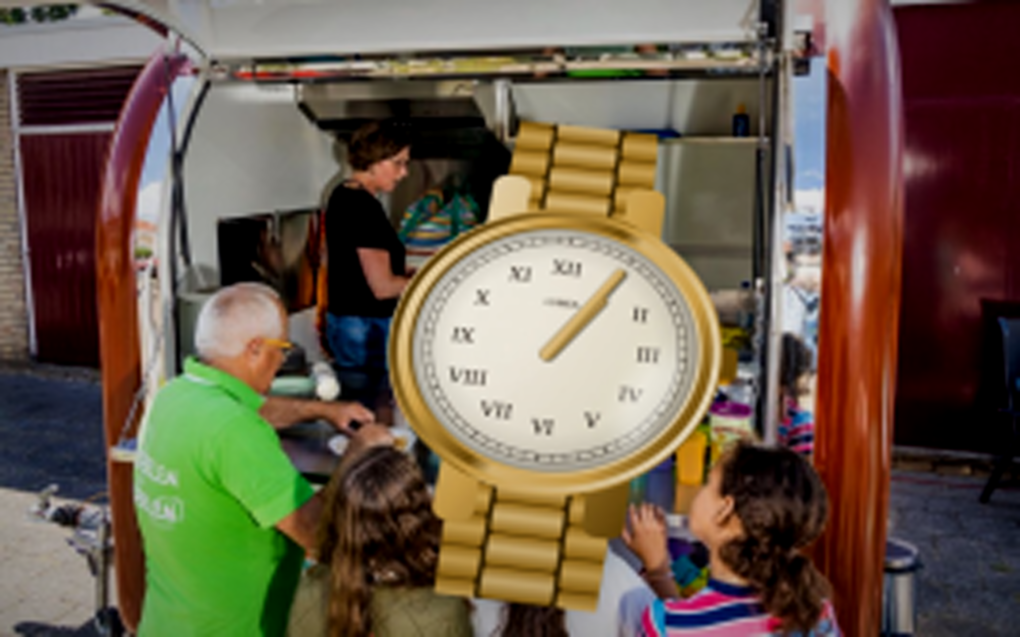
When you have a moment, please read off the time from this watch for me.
1:05
